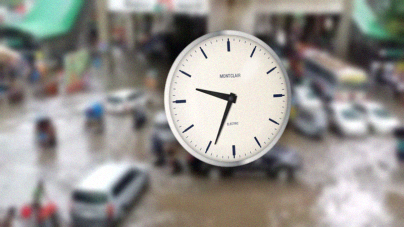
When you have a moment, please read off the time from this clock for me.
9:34
